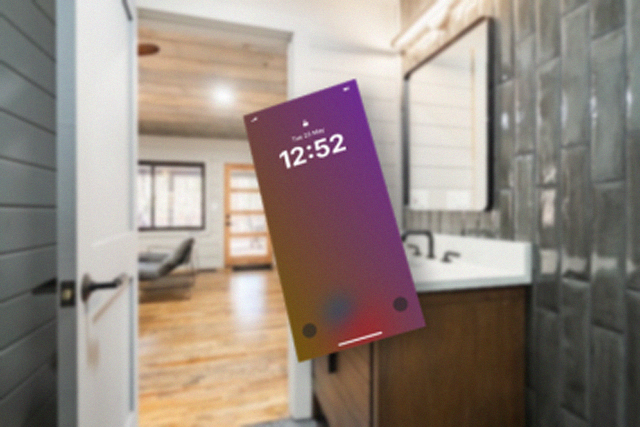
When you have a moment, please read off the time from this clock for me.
12:52
